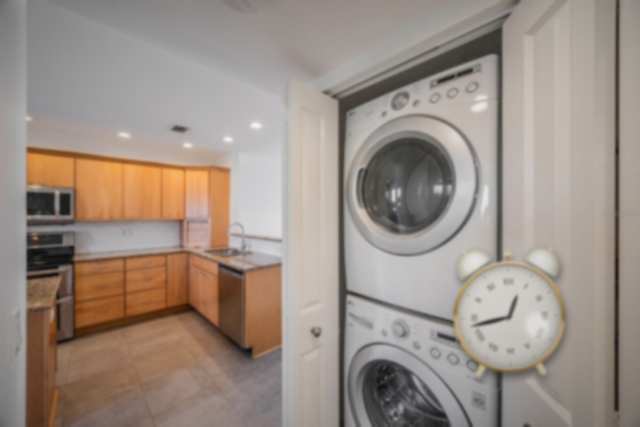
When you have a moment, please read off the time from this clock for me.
12:43
